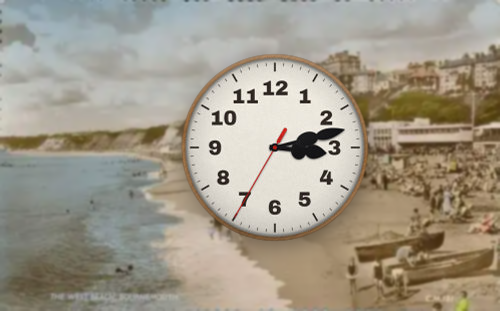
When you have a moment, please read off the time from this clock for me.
3:12:35
